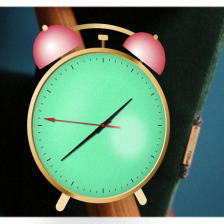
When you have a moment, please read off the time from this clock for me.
1:38:46
